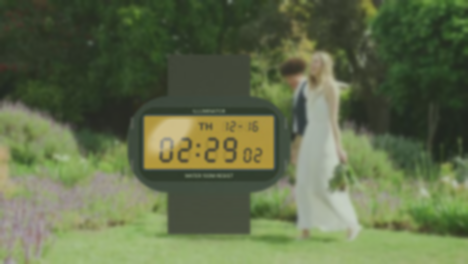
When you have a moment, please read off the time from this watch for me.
2:29:02
